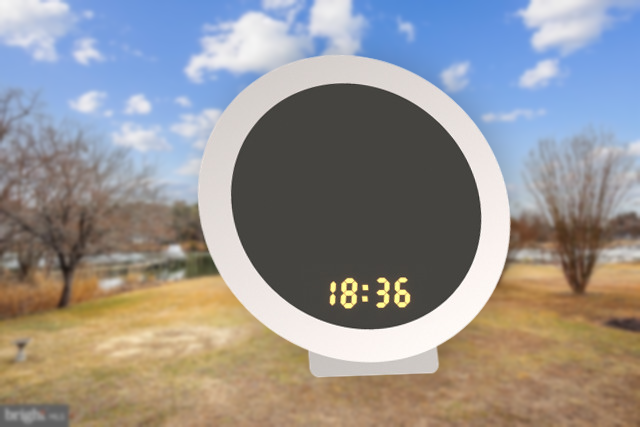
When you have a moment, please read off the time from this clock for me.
18:36
